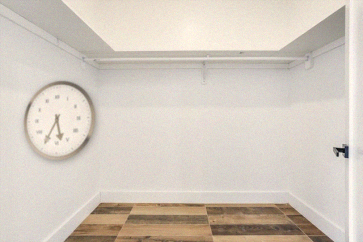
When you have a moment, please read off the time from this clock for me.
5:35
